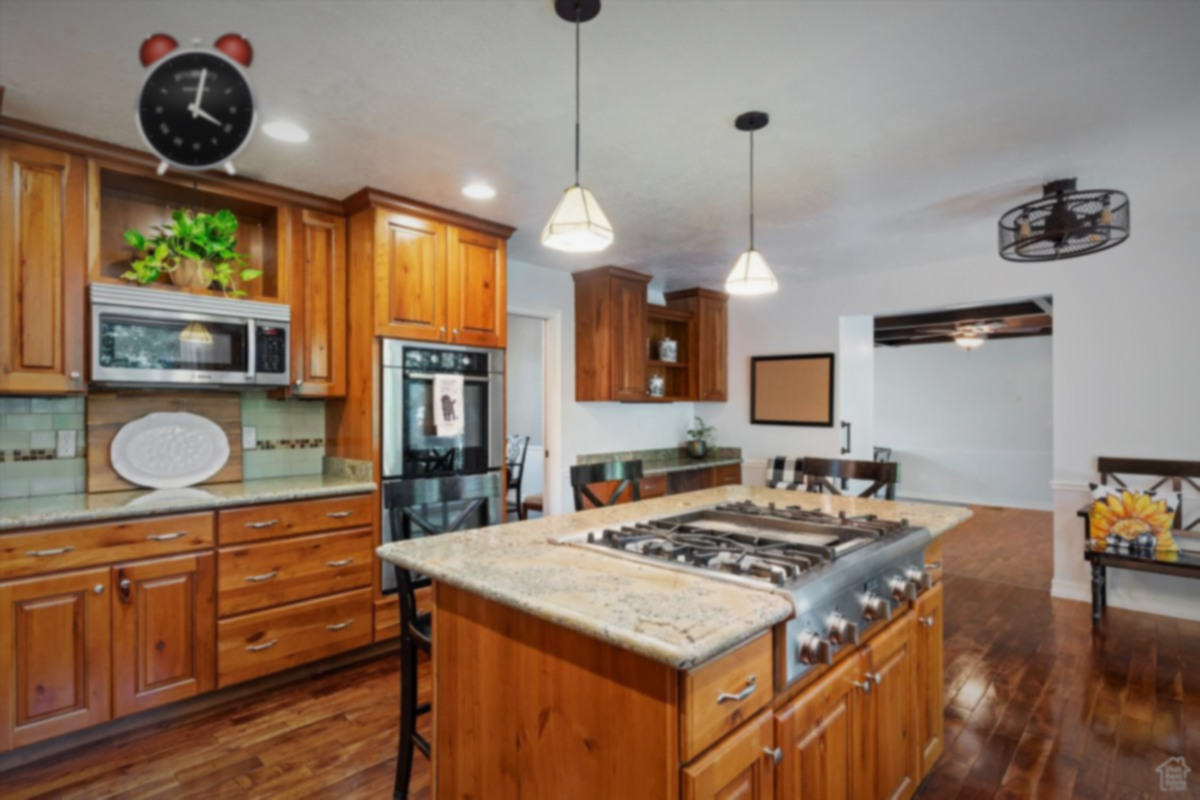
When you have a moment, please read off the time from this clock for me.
4:02
